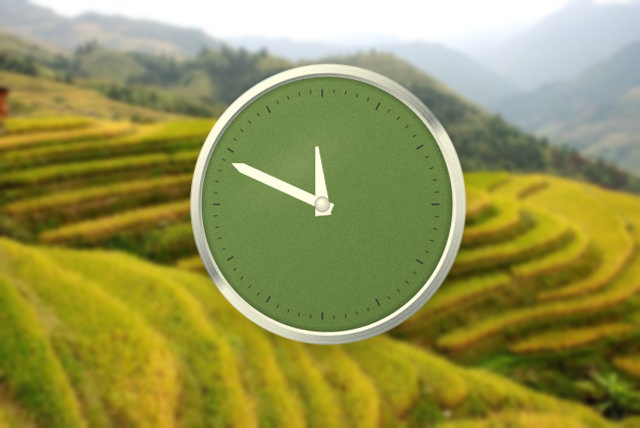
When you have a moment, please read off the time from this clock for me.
11:49
